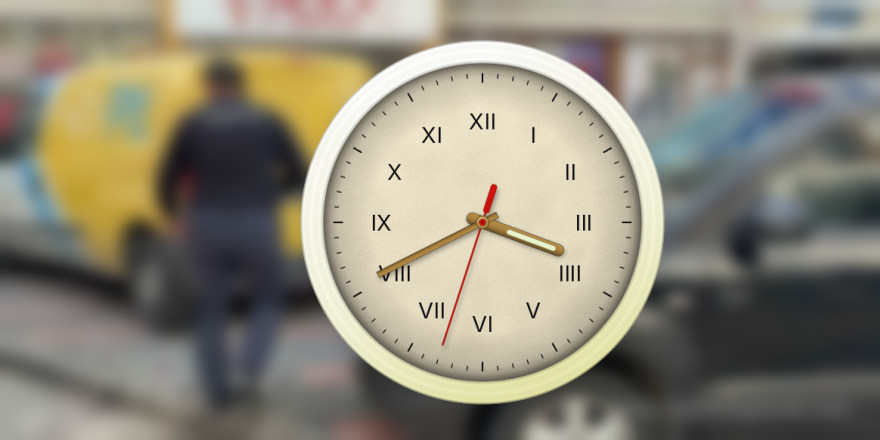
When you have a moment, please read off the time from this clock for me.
3:40:33
